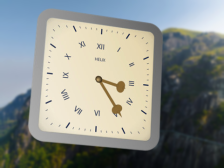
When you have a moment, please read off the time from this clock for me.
3:24
